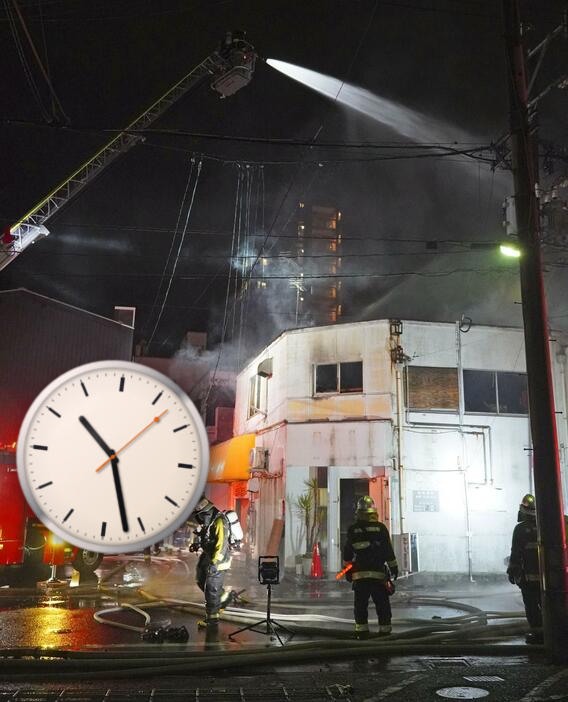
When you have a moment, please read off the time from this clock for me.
10:27:07
